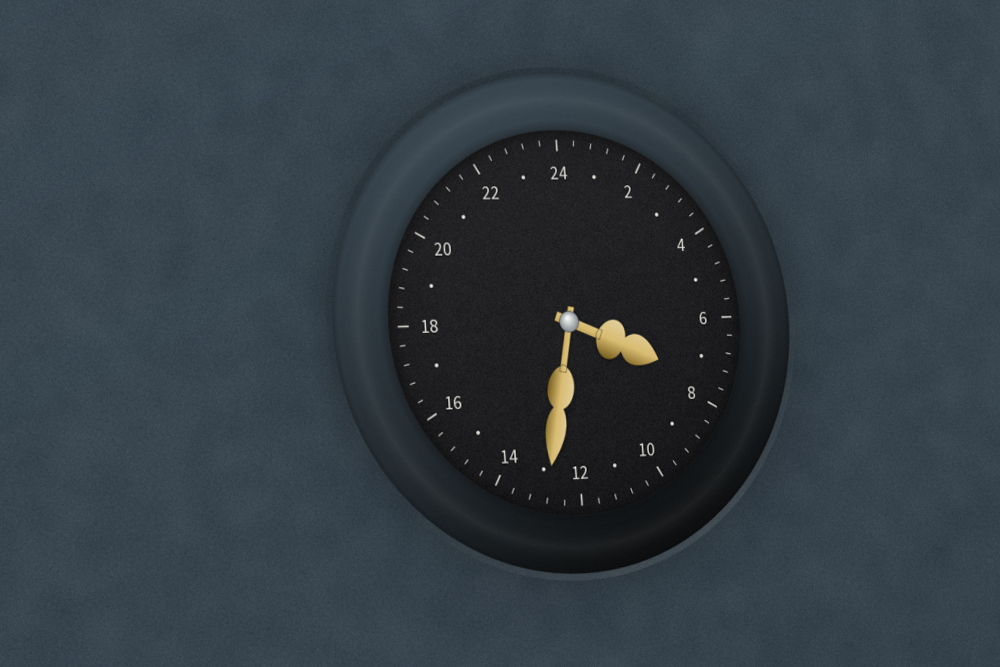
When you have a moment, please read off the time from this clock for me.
7:32
